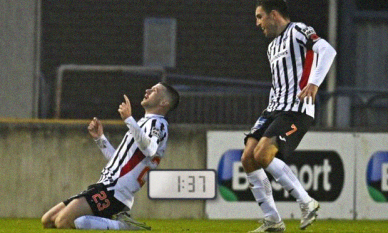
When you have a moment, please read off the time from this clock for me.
1:37
